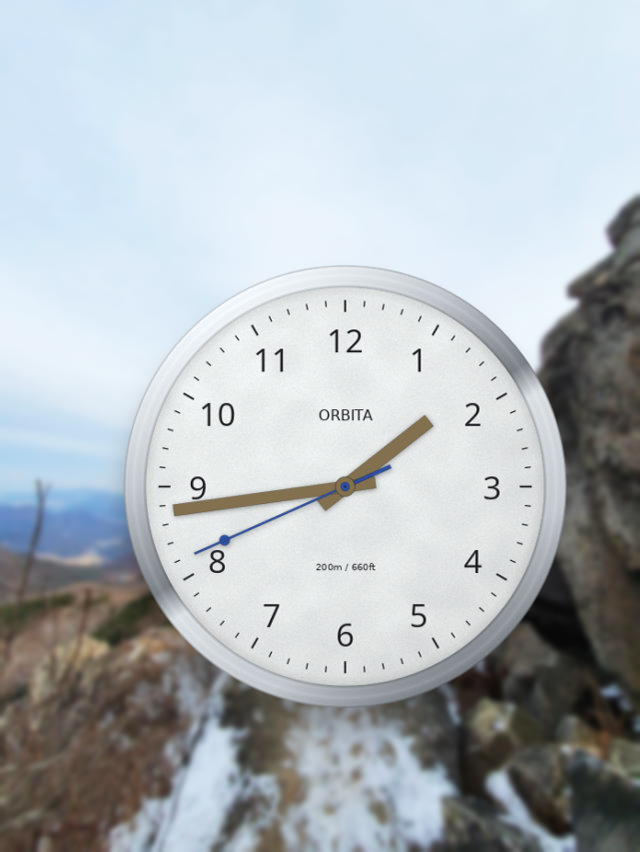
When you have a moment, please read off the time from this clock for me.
1:43:41
